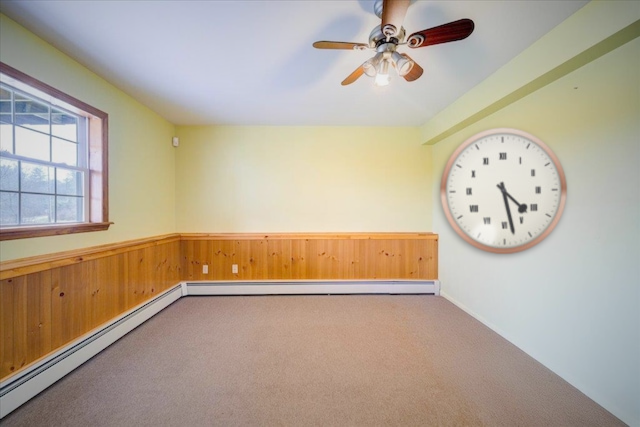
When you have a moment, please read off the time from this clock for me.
4:28
